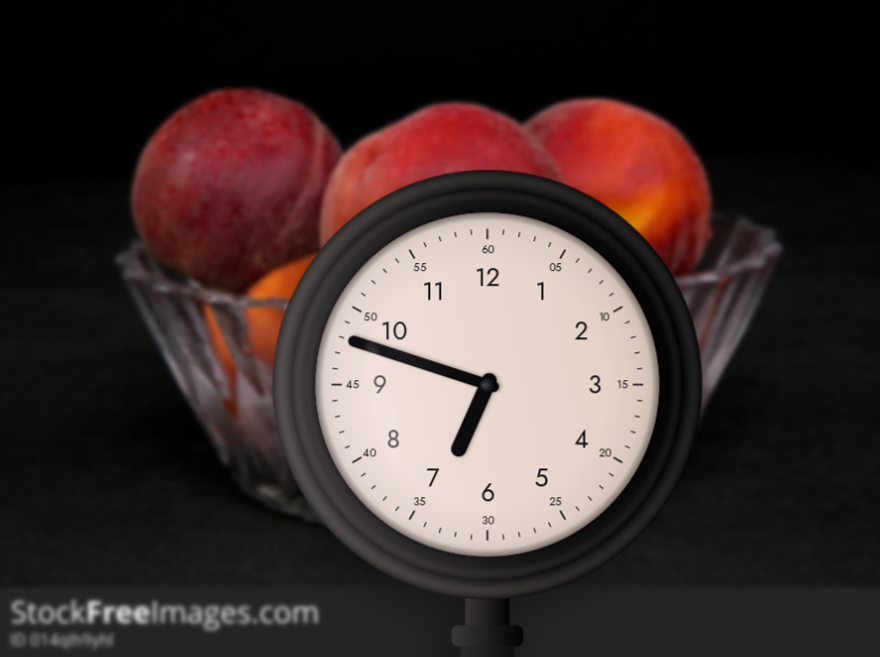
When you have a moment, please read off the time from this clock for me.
6:48
